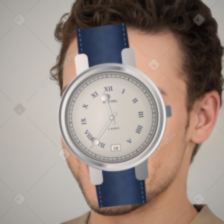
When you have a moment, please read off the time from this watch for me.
11:37
